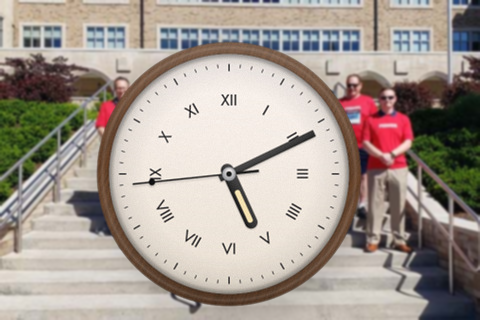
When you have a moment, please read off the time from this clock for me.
5:10:44
